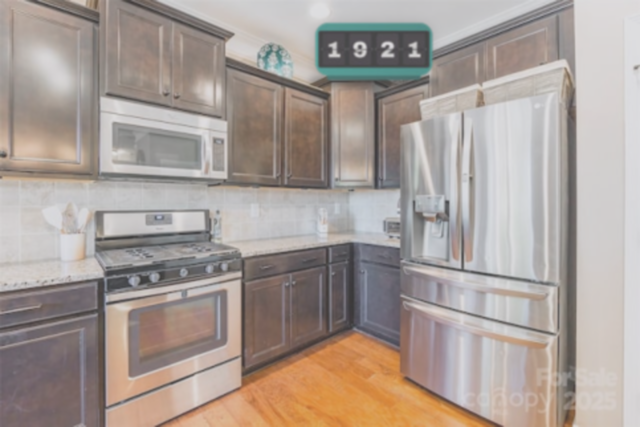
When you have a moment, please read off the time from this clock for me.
19:21
